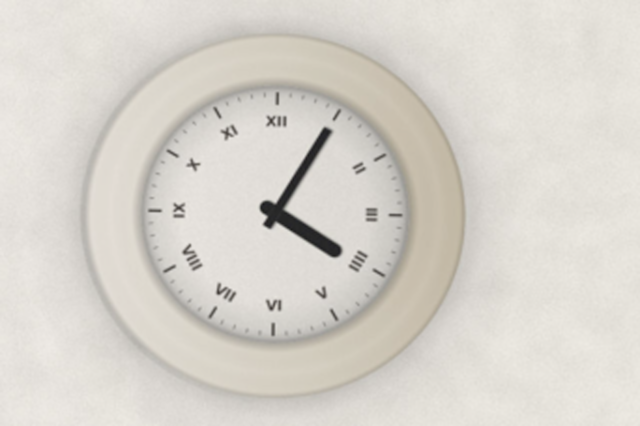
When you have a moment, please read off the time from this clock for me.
4:05
